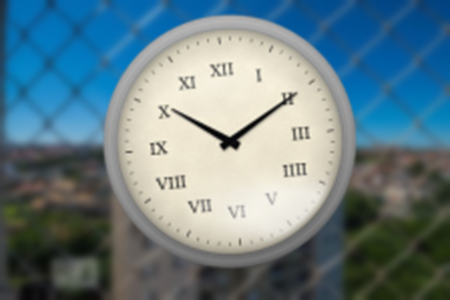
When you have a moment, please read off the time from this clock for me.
10:10
